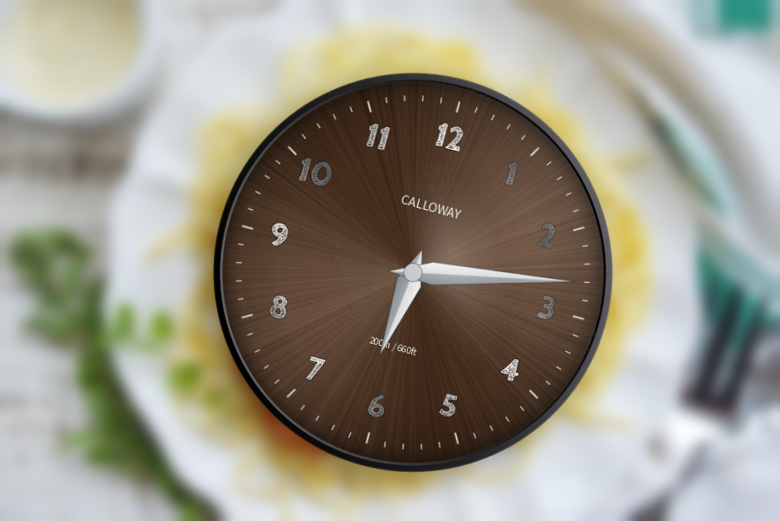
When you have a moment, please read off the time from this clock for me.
6:13
